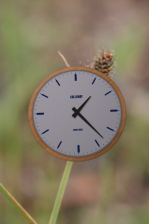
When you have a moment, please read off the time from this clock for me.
1:23
